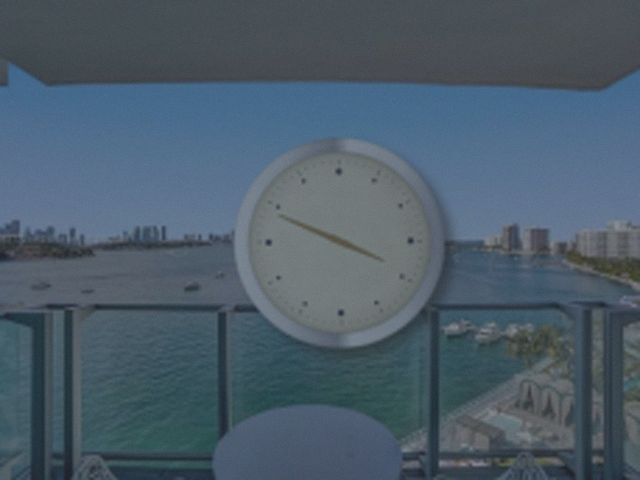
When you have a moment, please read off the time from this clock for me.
3:49
